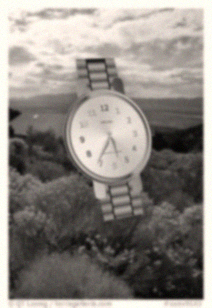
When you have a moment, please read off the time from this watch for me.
5:36
